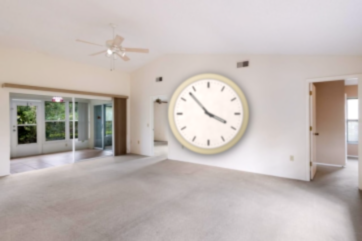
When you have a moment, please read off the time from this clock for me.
3:53
